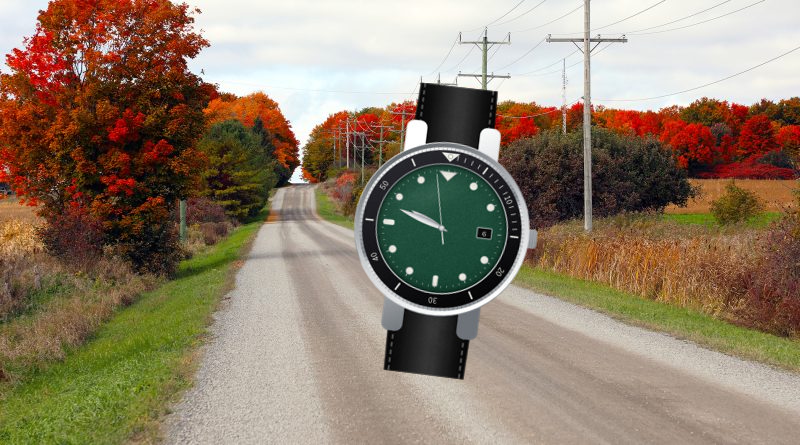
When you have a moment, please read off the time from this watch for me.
9:47:58
